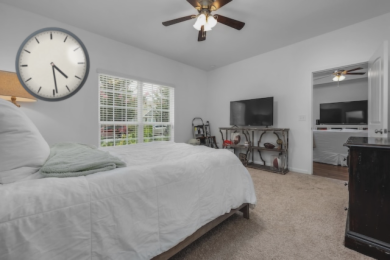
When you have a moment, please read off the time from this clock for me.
4:29
